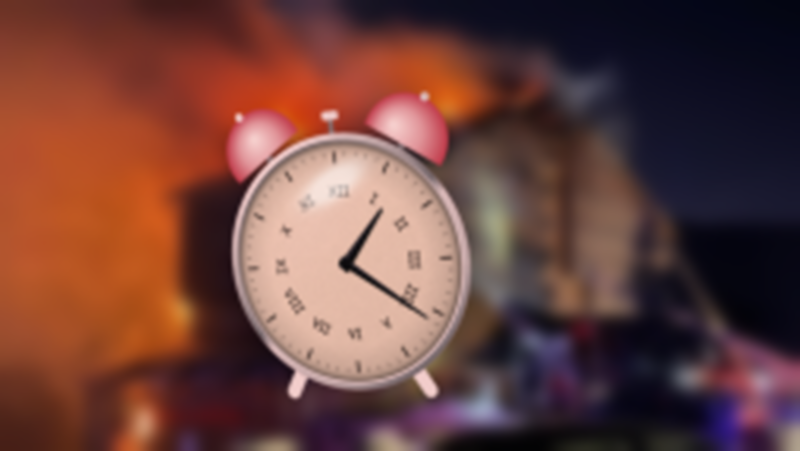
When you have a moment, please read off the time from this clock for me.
1:21
